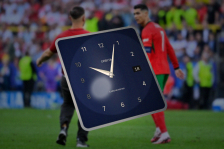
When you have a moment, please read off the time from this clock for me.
10:04
